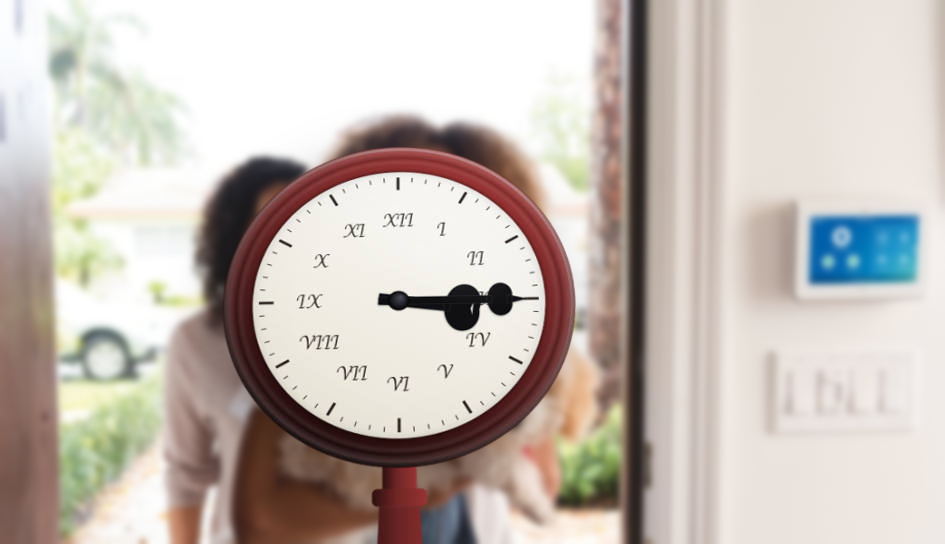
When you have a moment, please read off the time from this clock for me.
3:15
